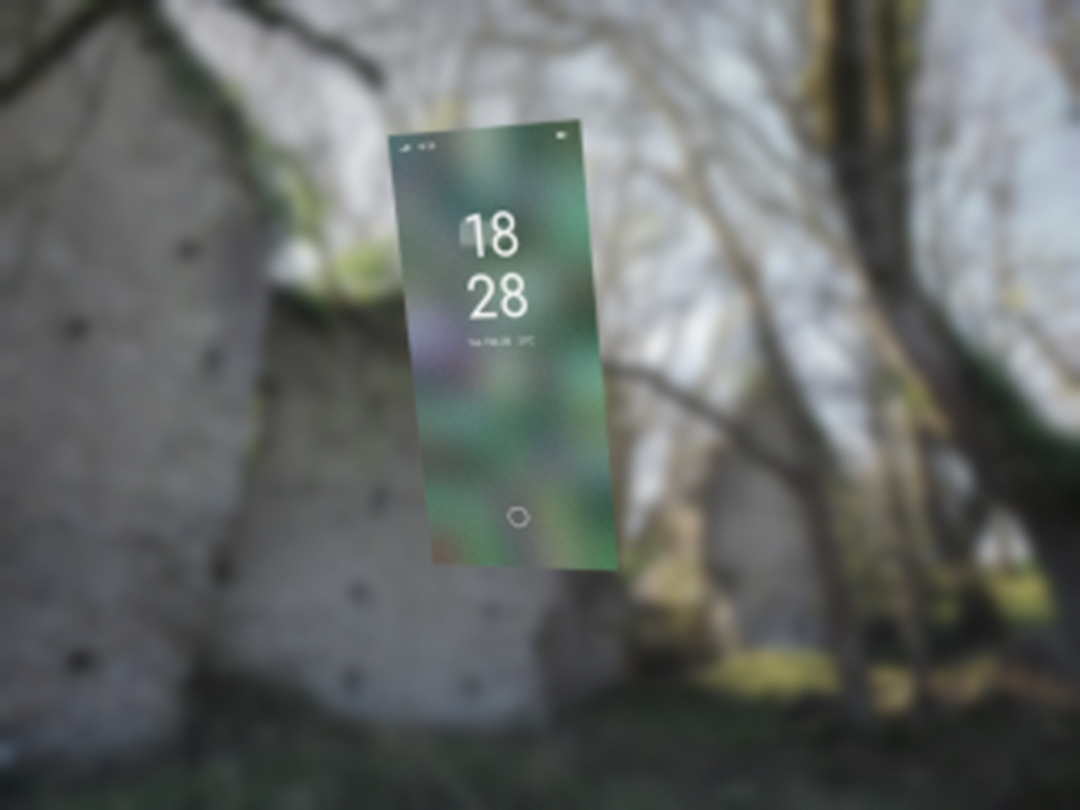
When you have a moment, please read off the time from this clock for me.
18:28
